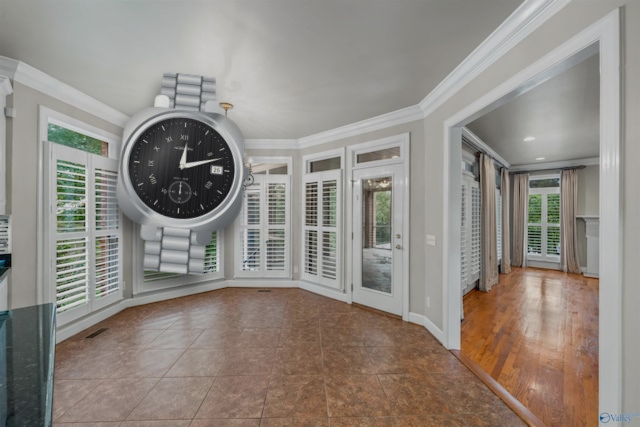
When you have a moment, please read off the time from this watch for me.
12:12
